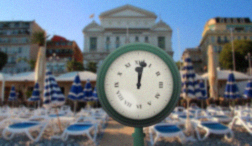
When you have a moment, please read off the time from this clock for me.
12:02
